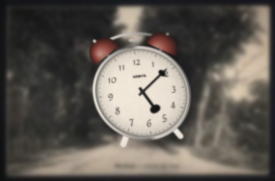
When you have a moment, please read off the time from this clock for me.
5:09
